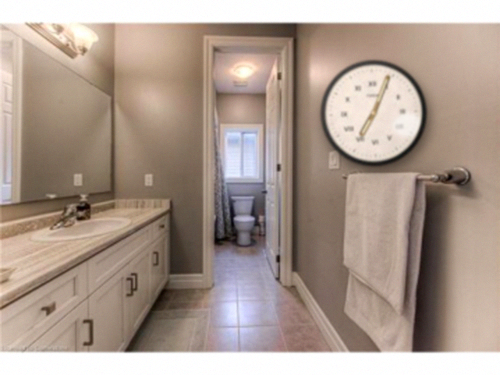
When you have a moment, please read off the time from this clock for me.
7:04
